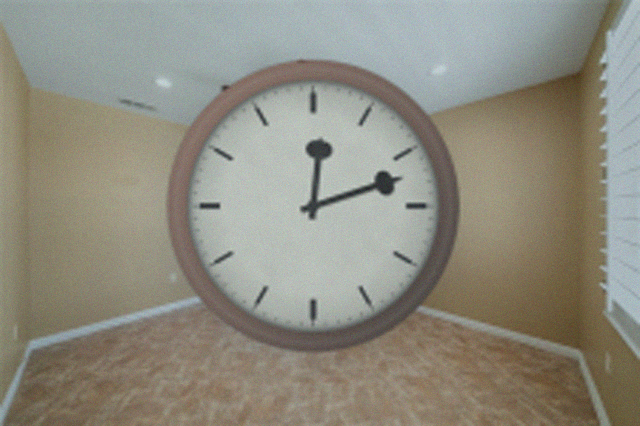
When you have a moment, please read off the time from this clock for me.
12:12
